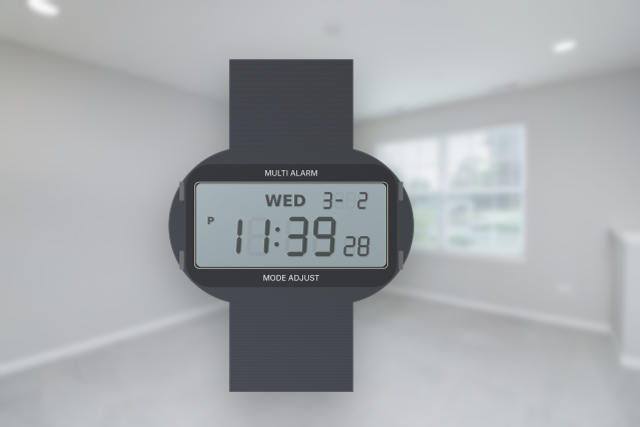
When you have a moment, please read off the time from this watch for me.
11:39:28
